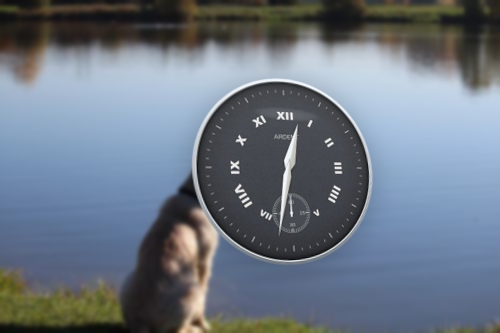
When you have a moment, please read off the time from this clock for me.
12:32
